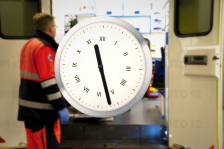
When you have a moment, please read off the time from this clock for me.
11:27
